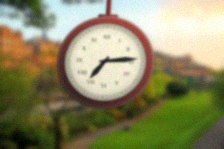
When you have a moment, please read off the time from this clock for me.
7:14
